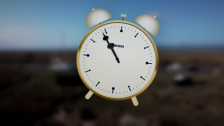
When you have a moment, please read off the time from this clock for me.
10:54
